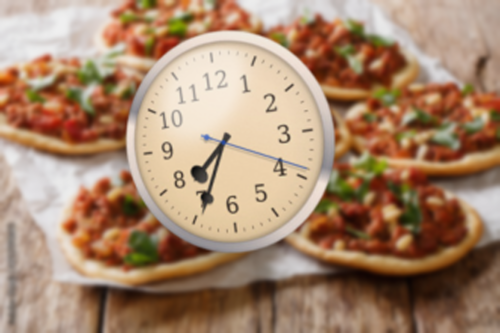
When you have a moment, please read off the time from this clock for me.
7:34:19
